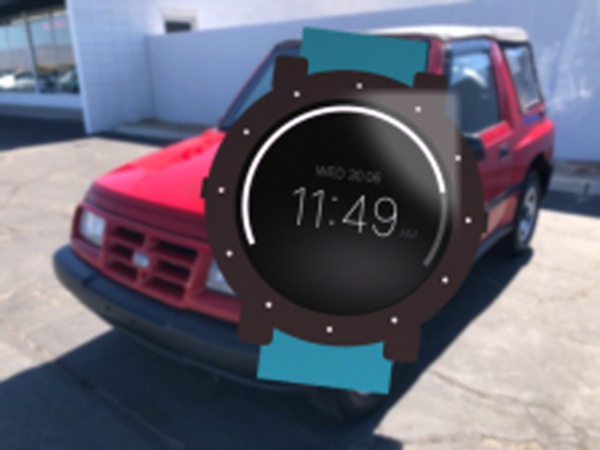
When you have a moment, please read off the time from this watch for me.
11:49
